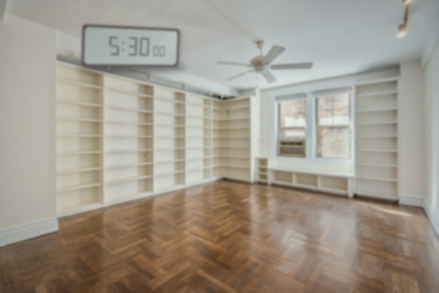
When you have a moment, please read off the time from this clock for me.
5:30
